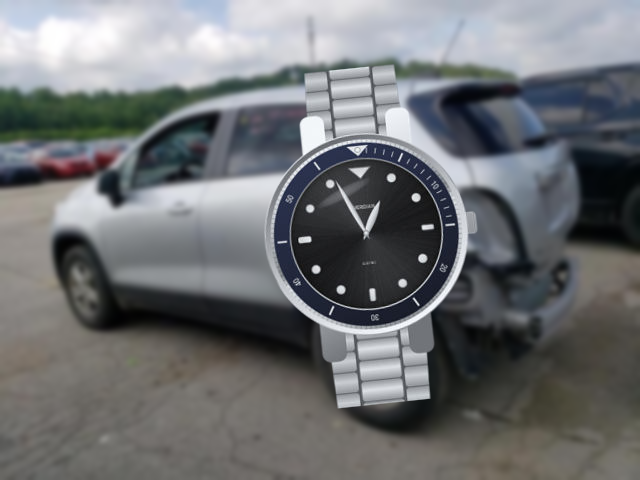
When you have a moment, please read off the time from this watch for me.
12:56
